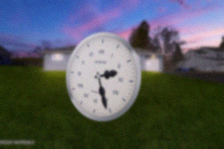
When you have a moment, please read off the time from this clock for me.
2:26
